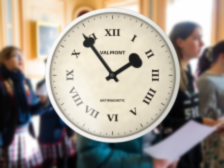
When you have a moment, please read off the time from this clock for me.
1:54
